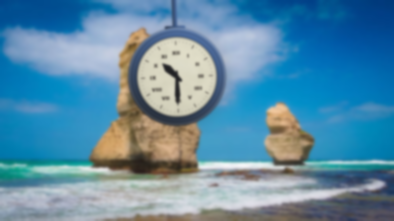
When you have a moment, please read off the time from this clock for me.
10:30
